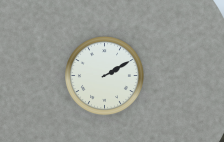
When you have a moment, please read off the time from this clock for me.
2:10
